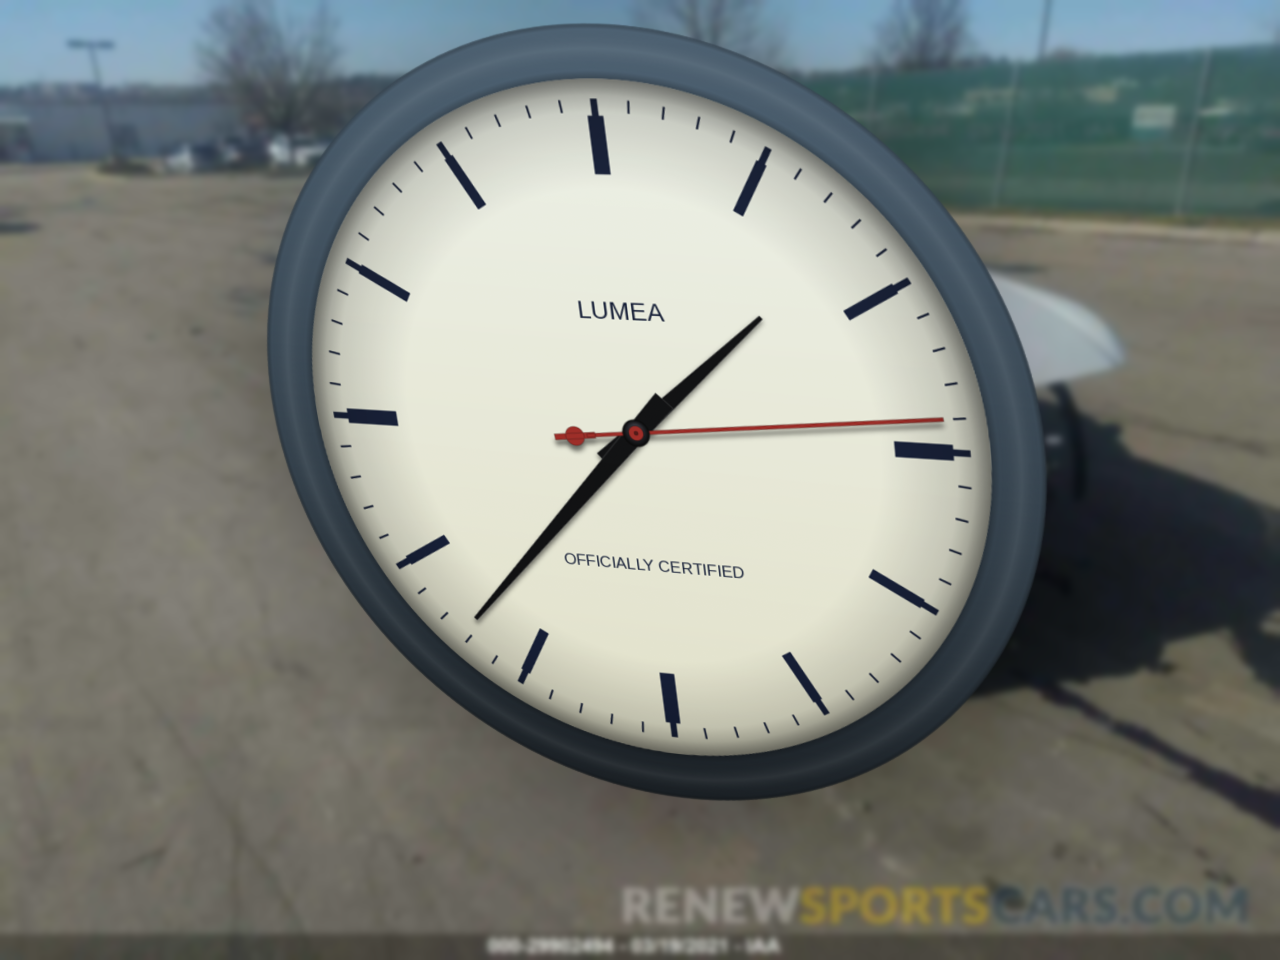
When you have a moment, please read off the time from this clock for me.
1:37:14
